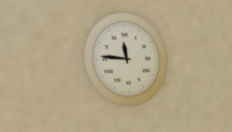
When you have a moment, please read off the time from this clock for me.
11:46
